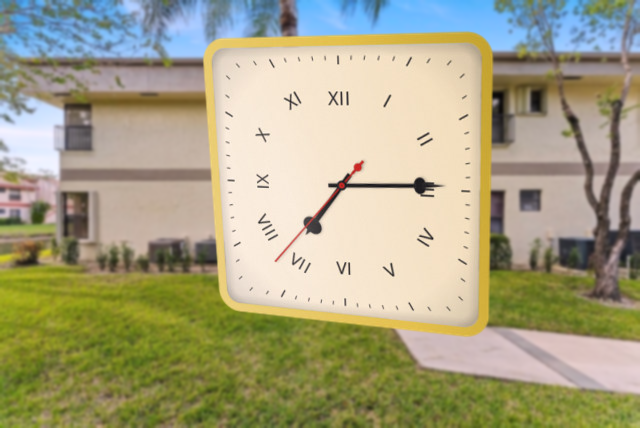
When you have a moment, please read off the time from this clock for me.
7:14:37
